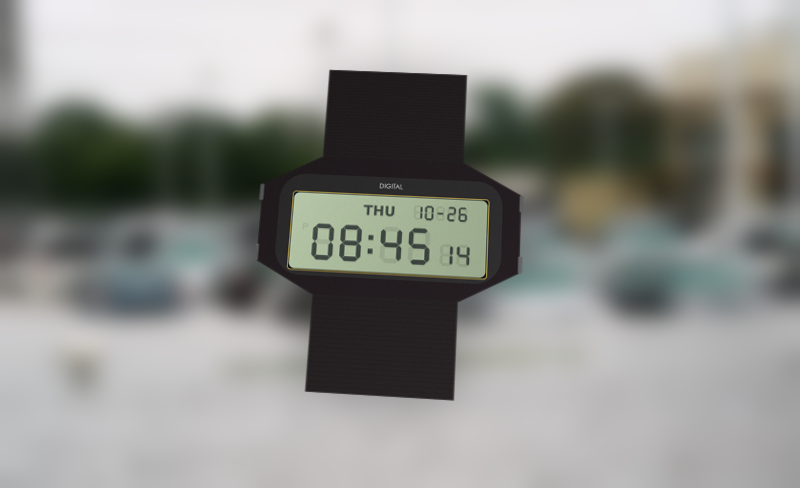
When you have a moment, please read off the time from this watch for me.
8:45:14
